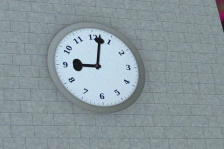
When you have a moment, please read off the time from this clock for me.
9:02
